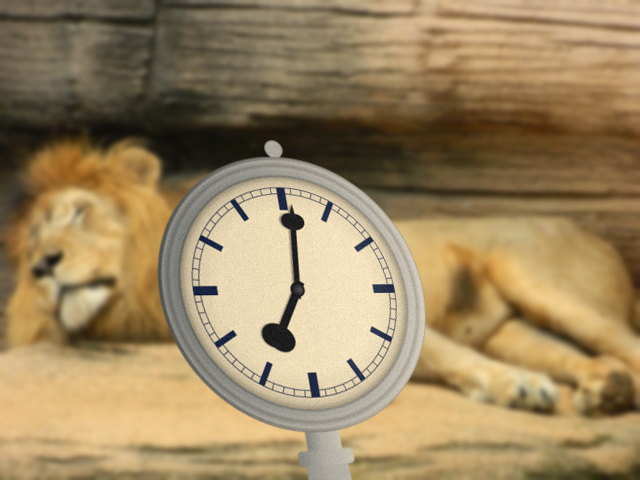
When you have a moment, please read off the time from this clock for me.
7:01
